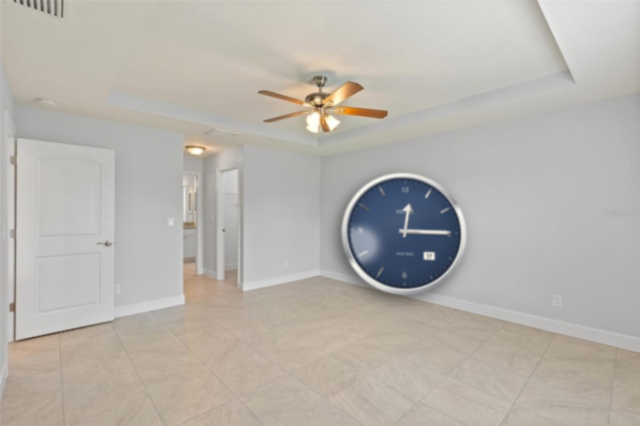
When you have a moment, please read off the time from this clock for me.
12:15
